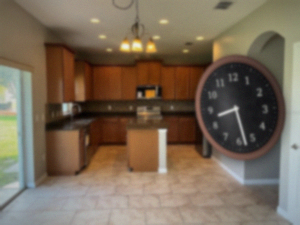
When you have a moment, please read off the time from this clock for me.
8:28
